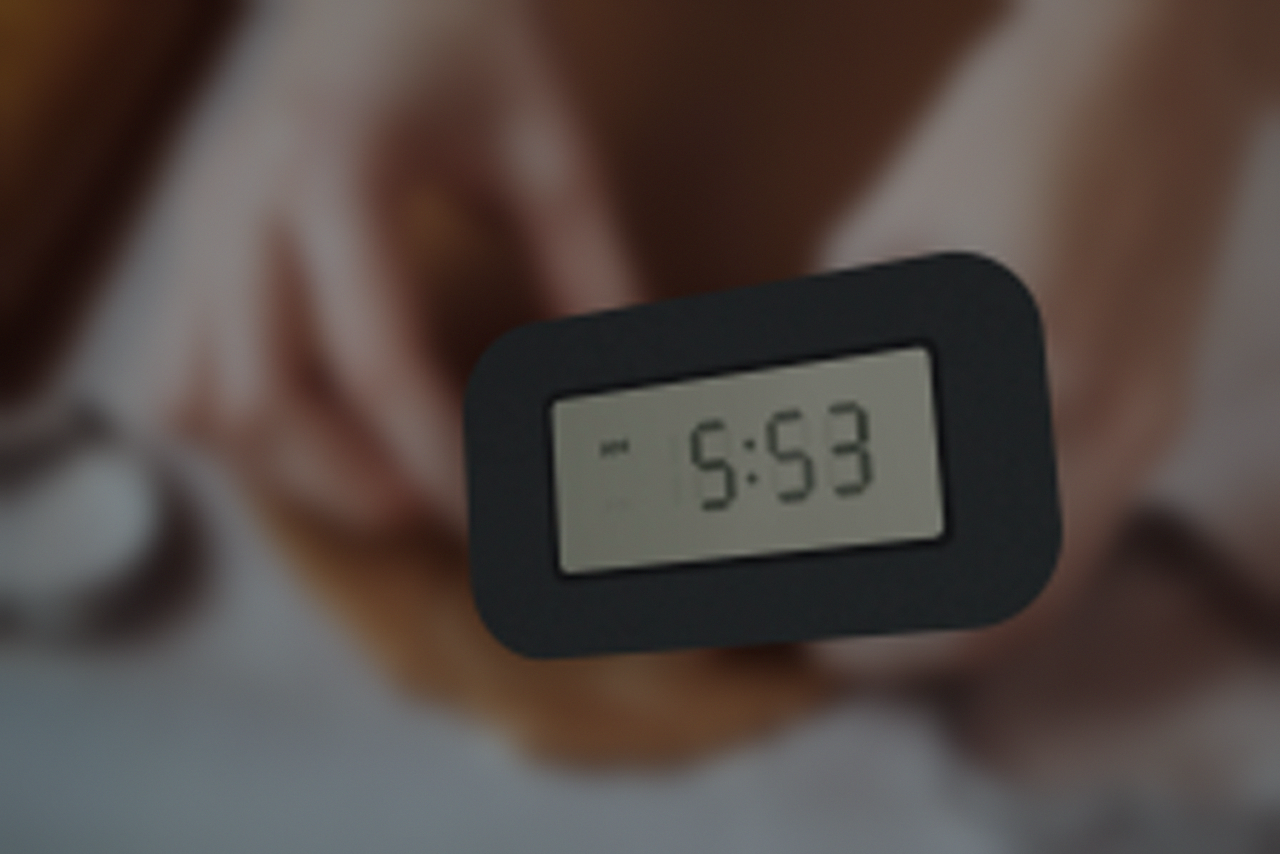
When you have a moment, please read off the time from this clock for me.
5:53
